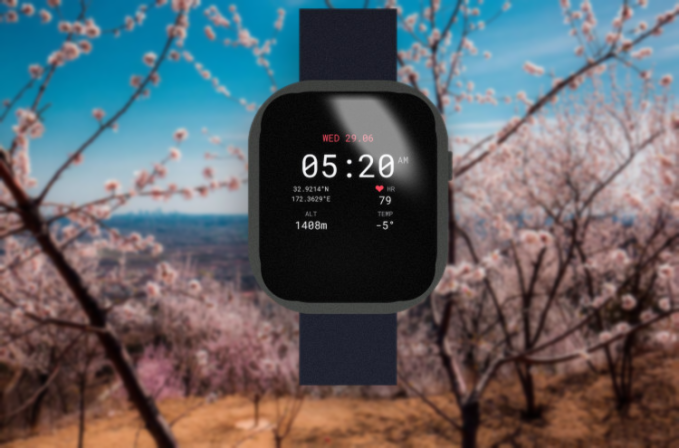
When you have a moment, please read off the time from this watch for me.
5:20
